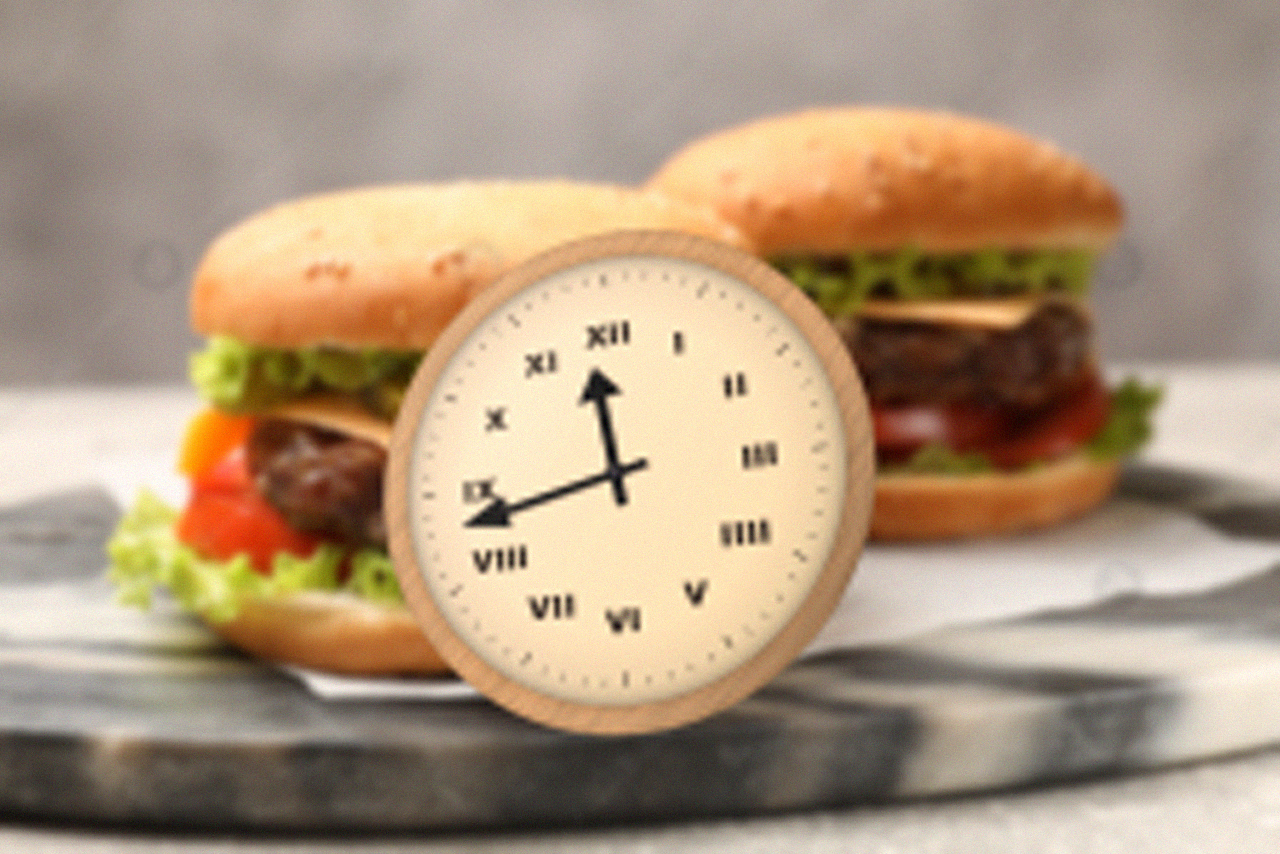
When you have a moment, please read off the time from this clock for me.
11:43
